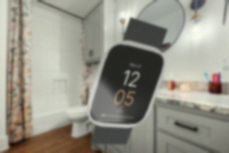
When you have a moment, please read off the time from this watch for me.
12:05
